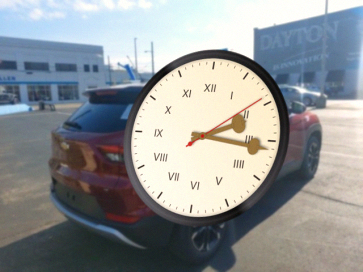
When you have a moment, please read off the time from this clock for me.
2:16:09
